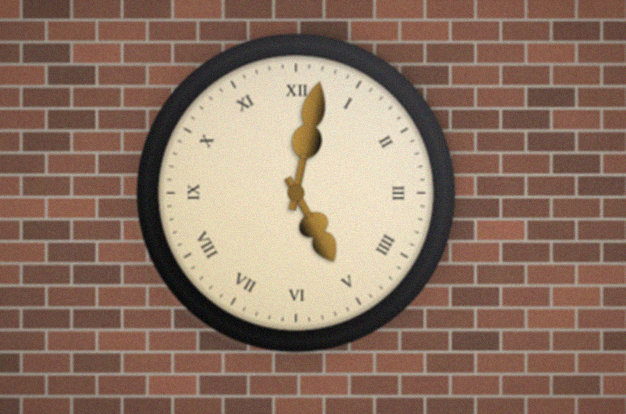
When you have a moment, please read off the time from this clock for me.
5:02
